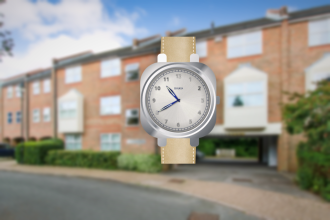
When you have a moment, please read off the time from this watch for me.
10:40
